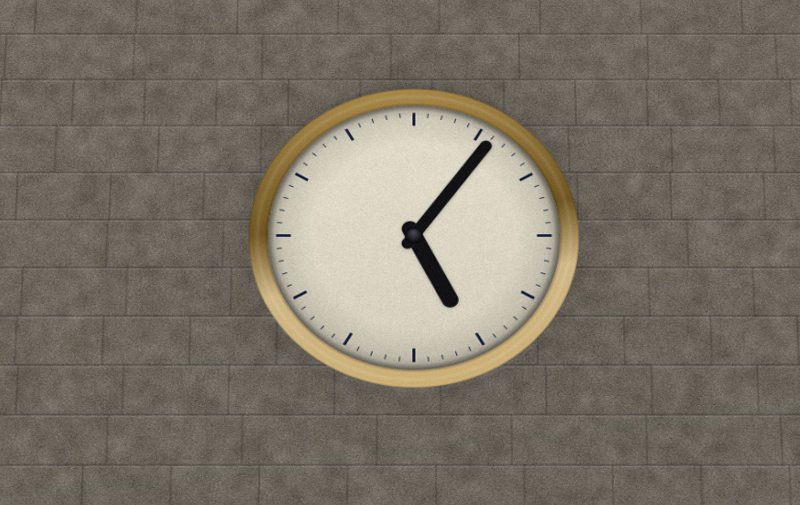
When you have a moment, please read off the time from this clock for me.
5:06
